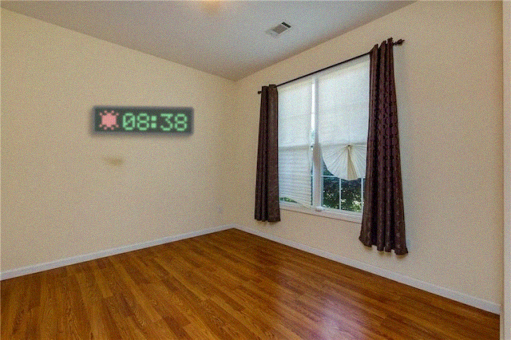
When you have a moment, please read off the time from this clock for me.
8:38
